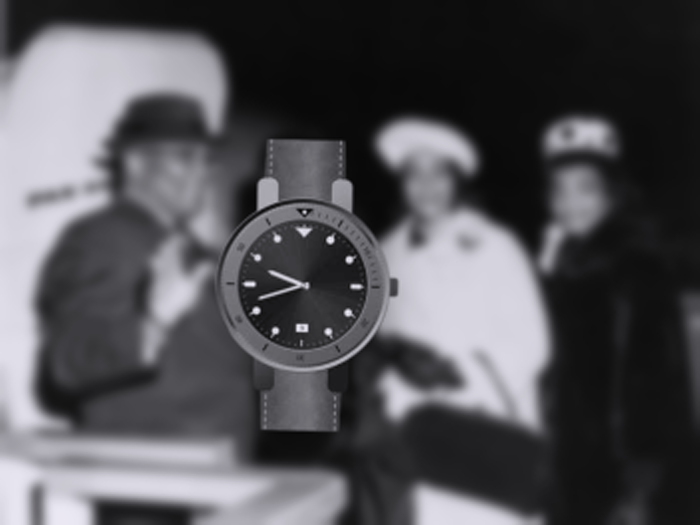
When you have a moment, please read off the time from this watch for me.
9:42
